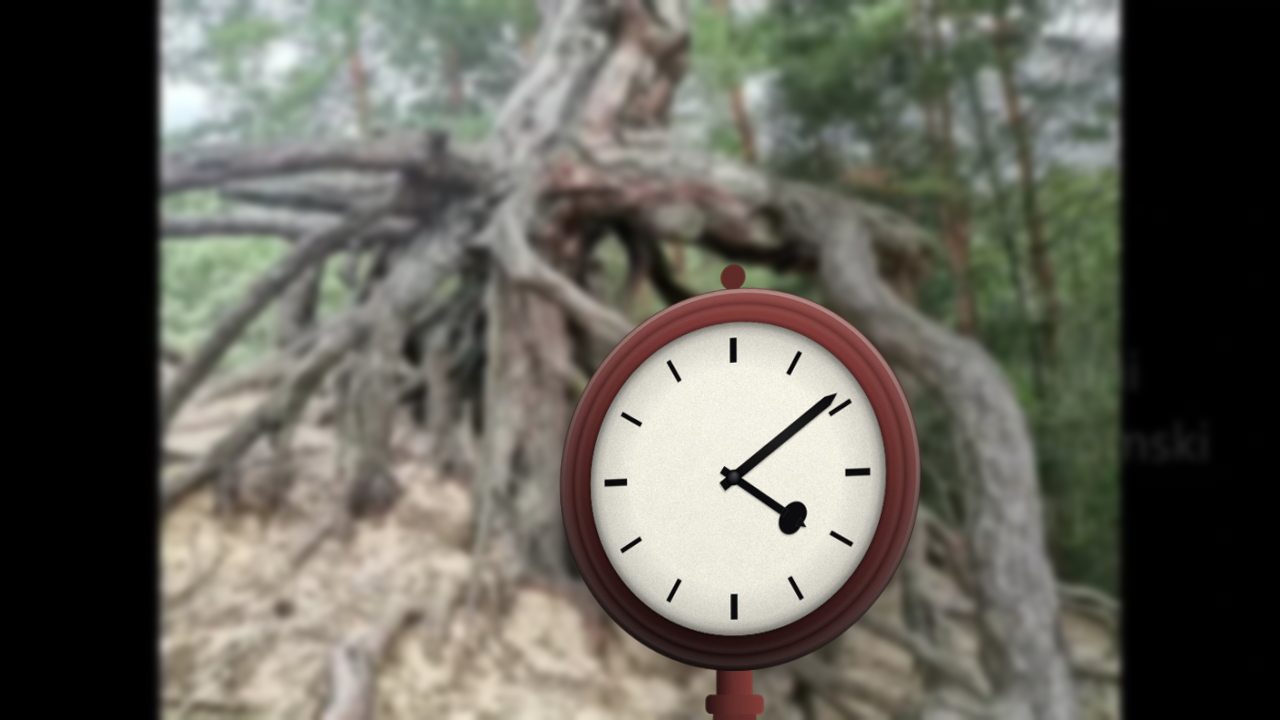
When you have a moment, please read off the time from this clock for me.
4:09
